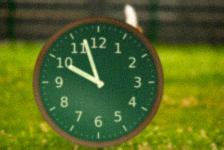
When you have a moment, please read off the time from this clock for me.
9:57
